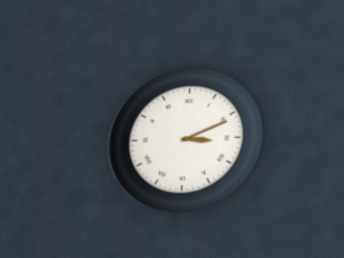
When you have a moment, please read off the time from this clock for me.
3:11
